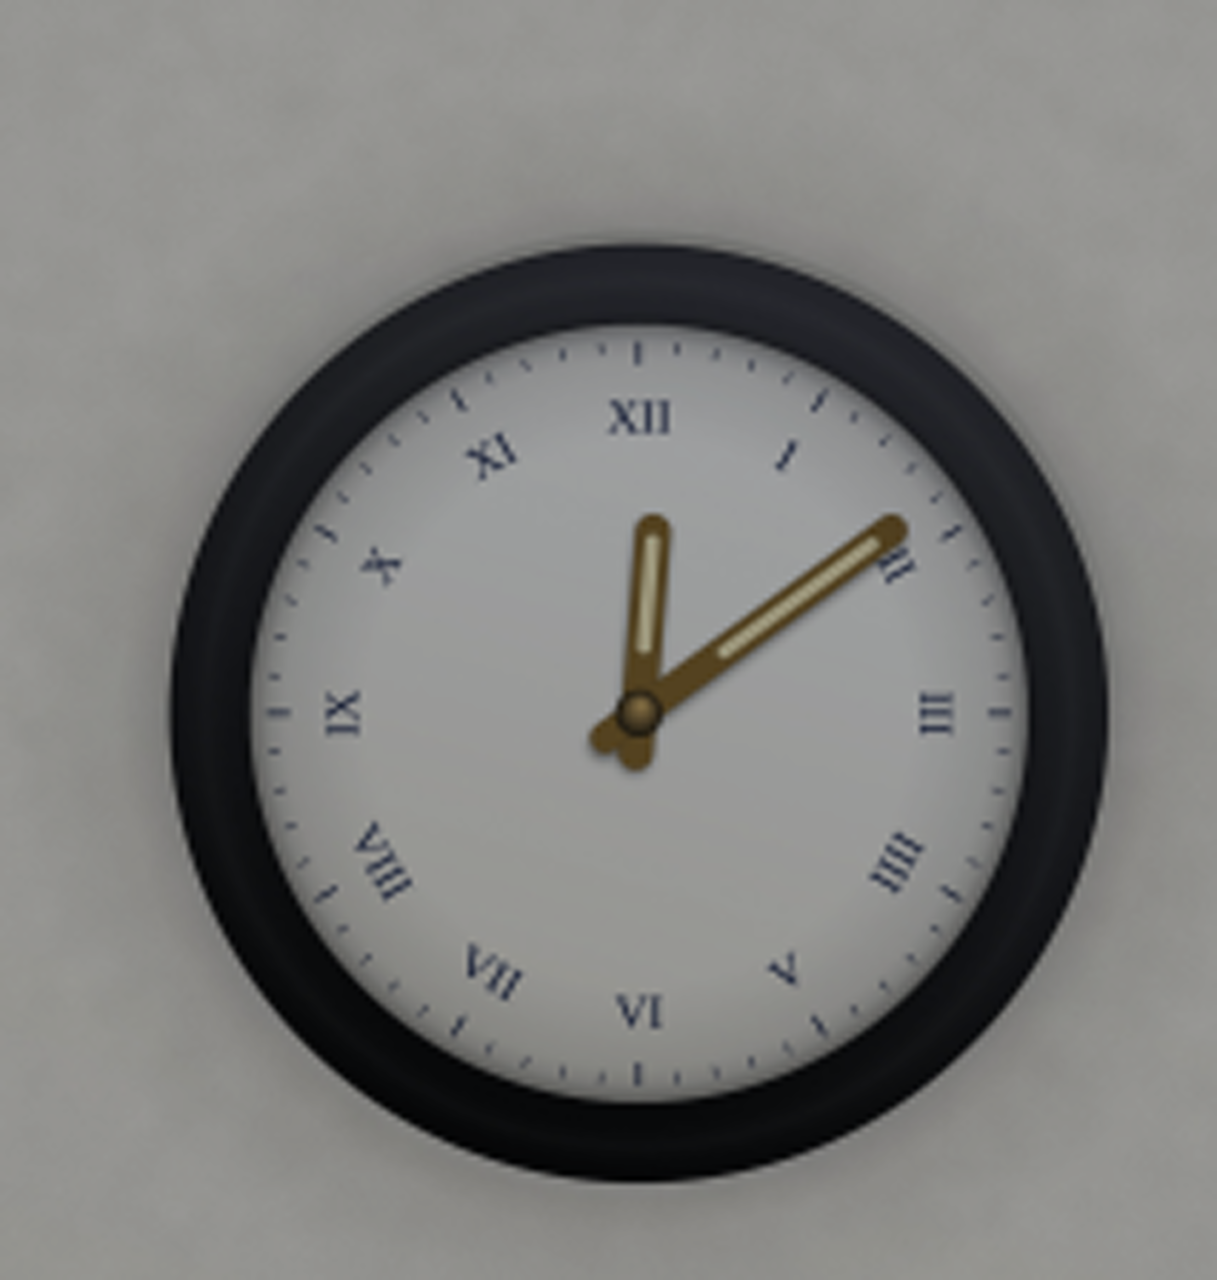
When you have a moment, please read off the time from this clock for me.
12:09
